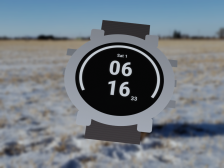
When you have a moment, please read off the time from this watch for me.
6:16
